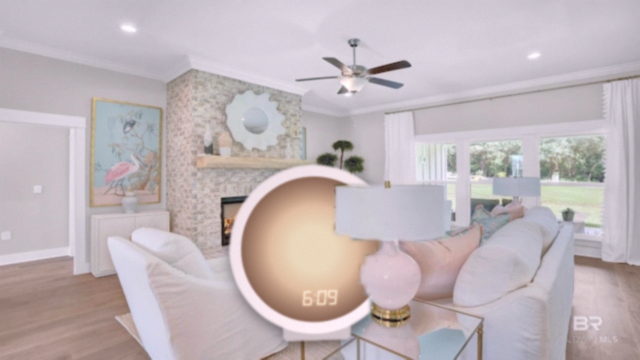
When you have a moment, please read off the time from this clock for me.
6:09
